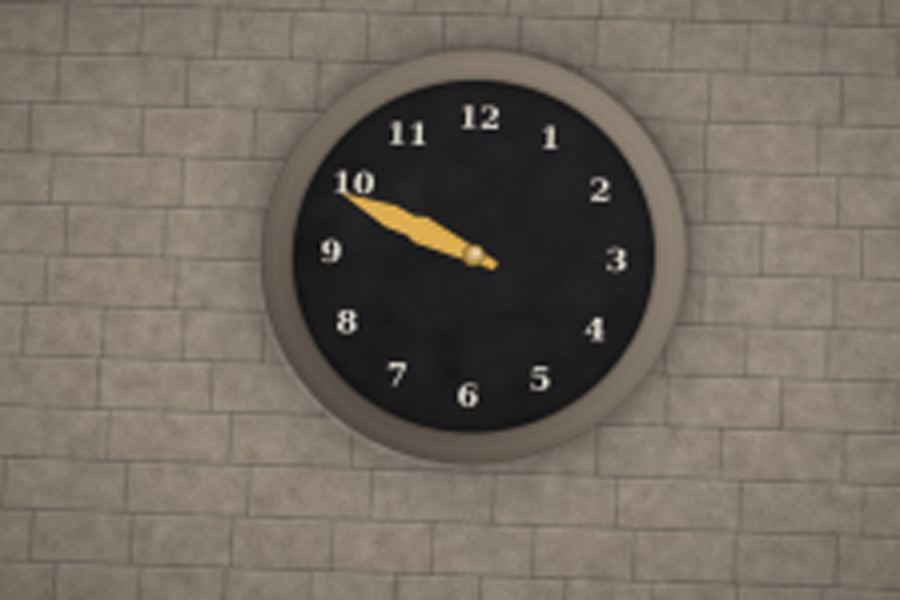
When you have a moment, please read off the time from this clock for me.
9:49
